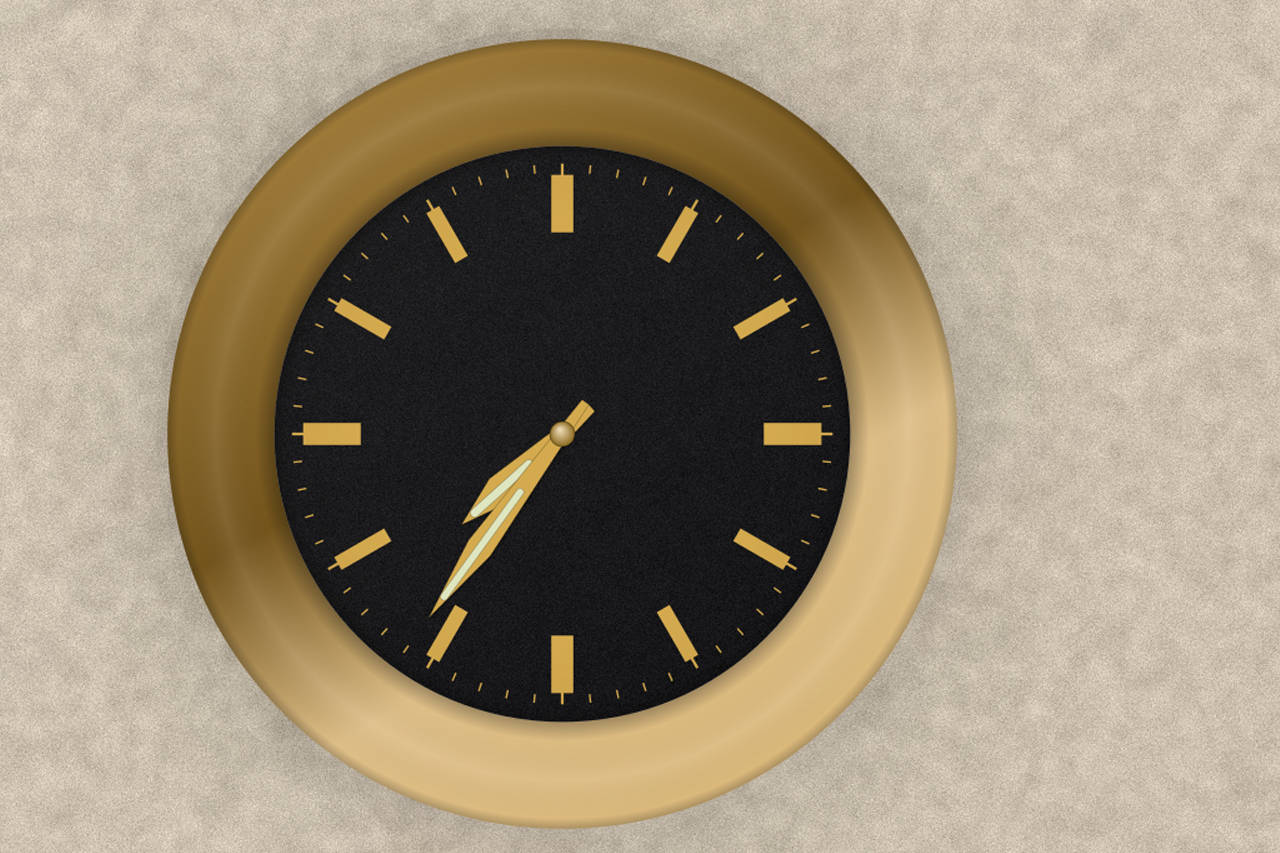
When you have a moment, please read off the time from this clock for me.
7:36
